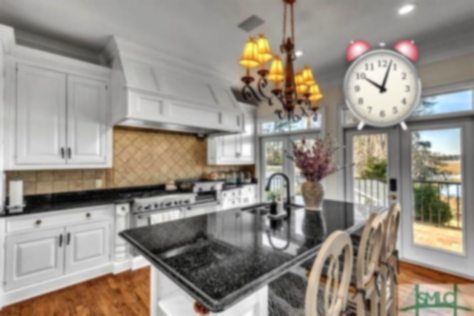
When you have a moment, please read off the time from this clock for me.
10:03
